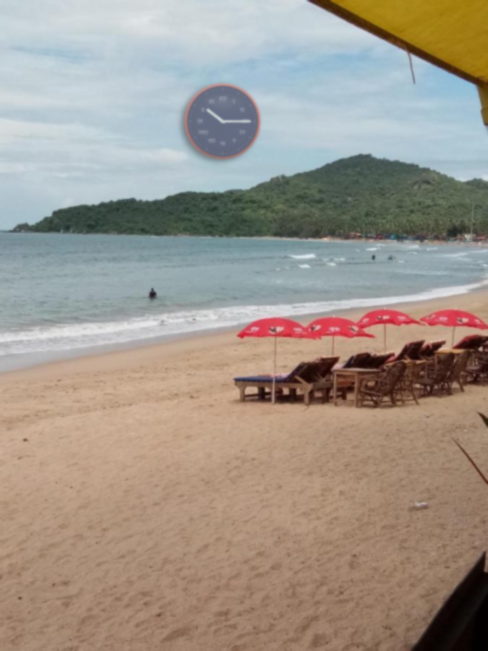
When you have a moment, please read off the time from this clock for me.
10:15
